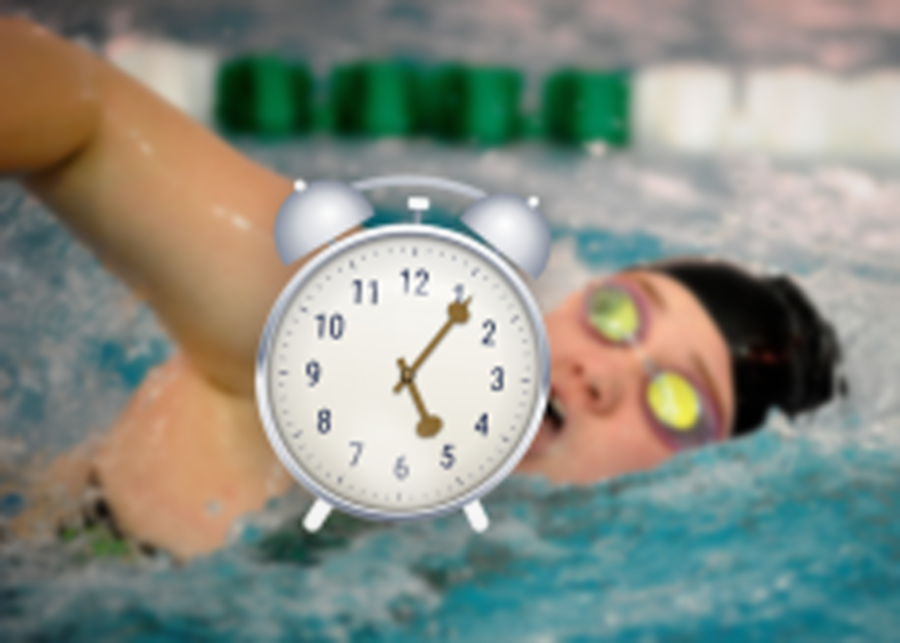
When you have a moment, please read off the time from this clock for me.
5:06
